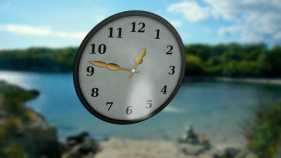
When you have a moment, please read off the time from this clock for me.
12:47
